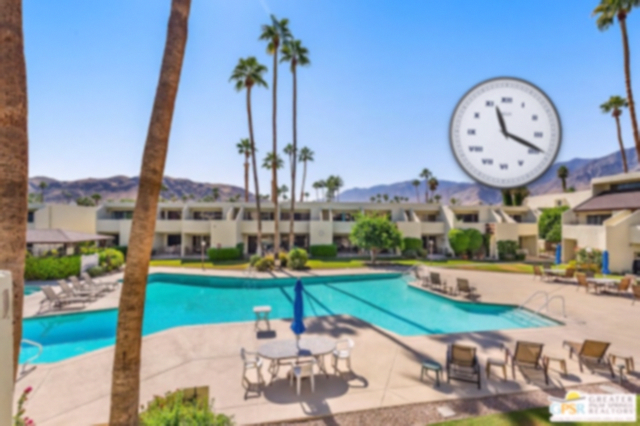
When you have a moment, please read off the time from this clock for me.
11:19
